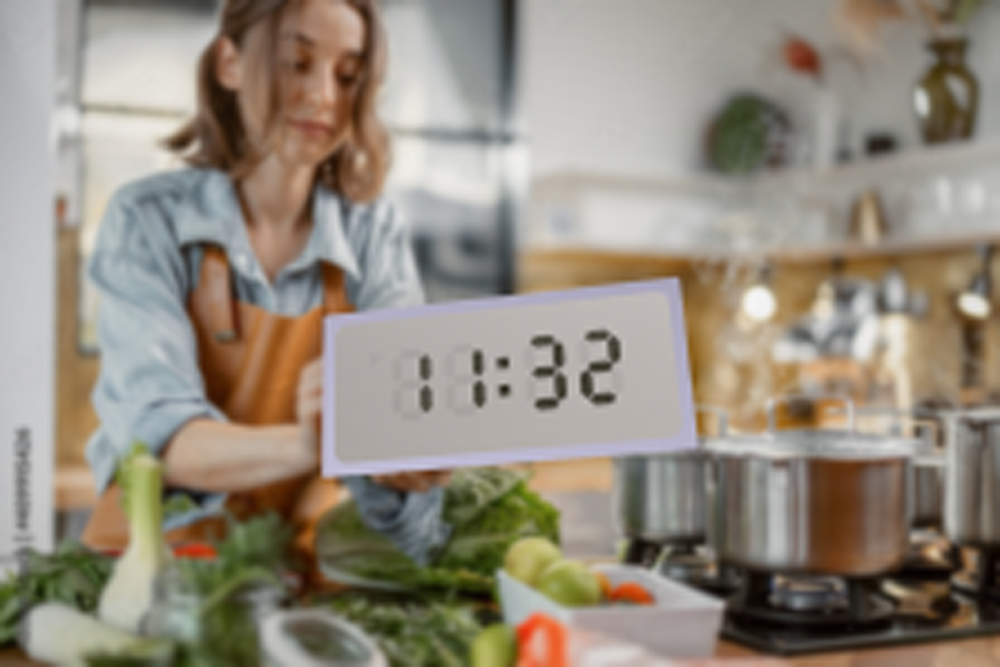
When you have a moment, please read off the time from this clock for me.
11:32
